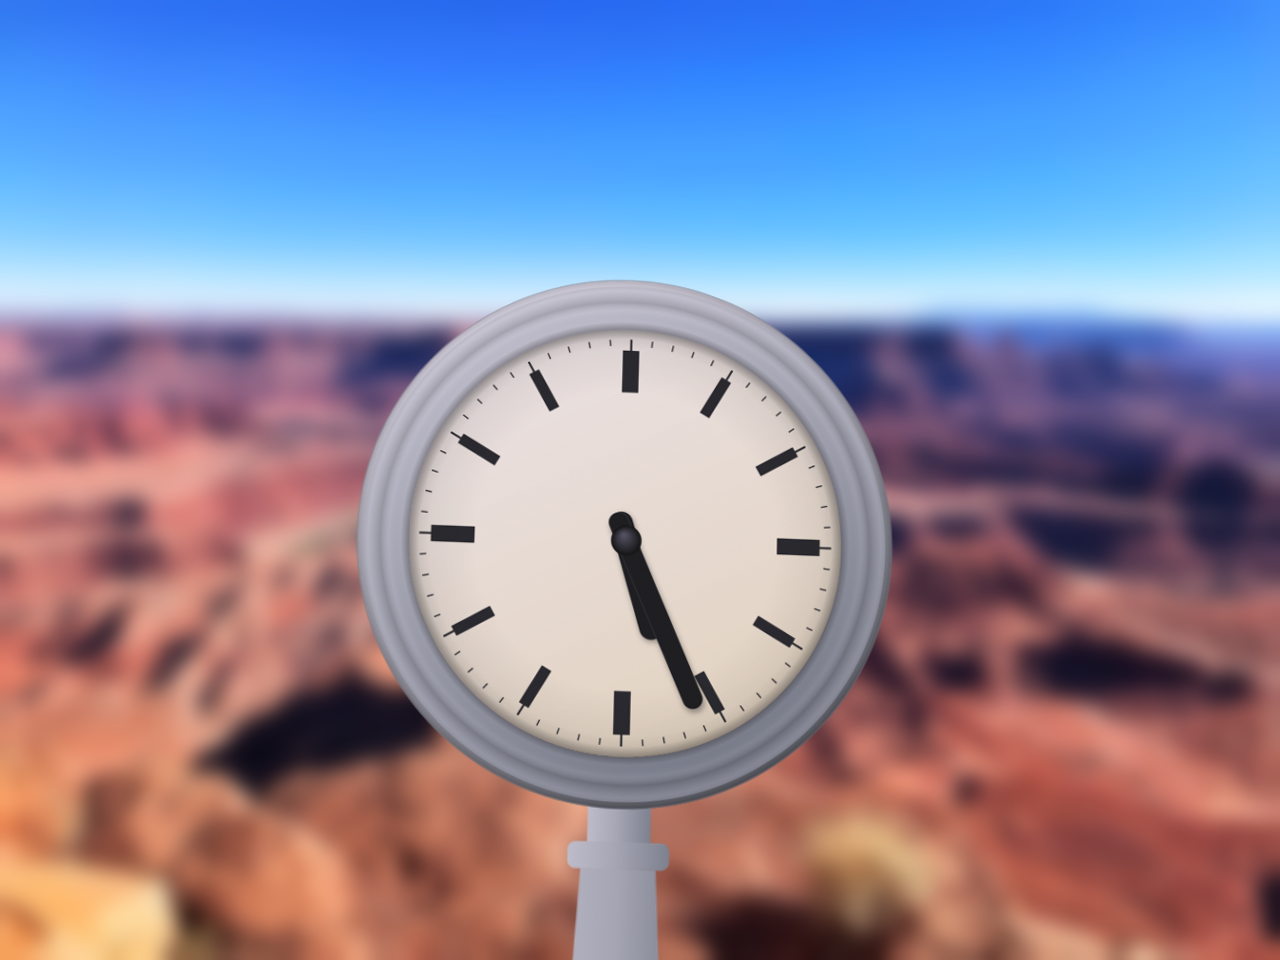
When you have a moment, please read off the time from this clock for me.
5:26
